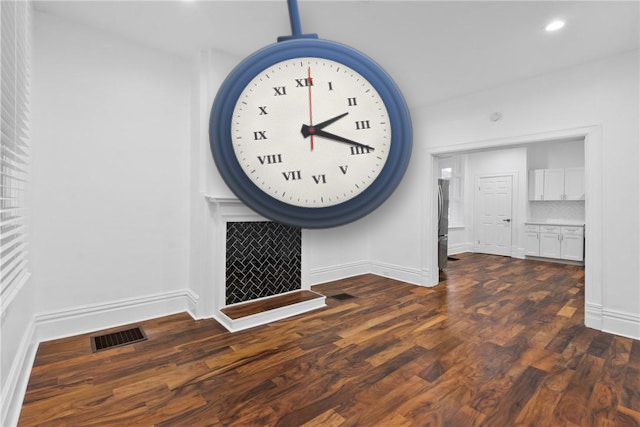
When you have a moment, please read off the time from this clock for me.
2:19:01
